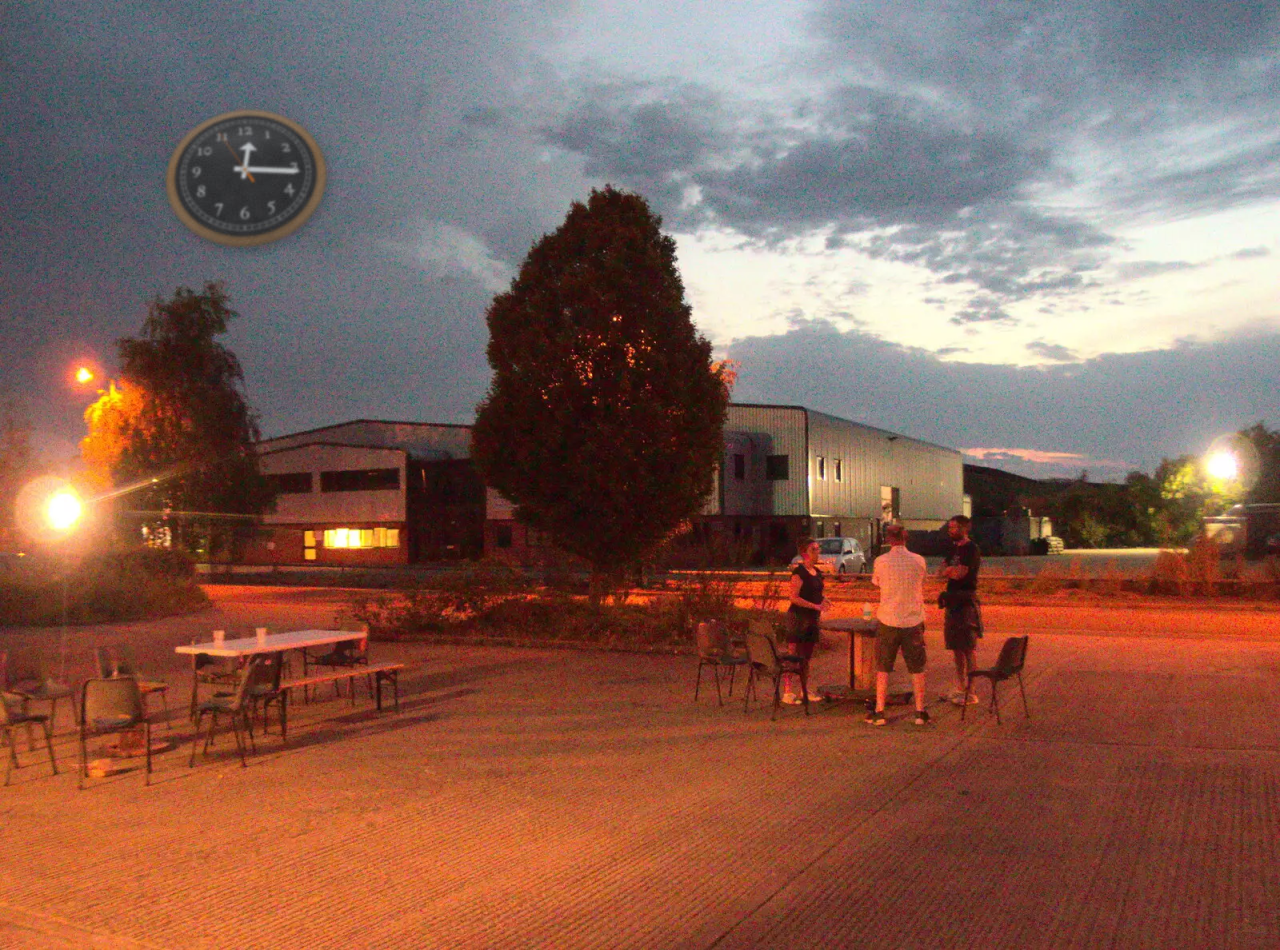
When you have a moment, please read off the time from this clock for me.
12:15:55
